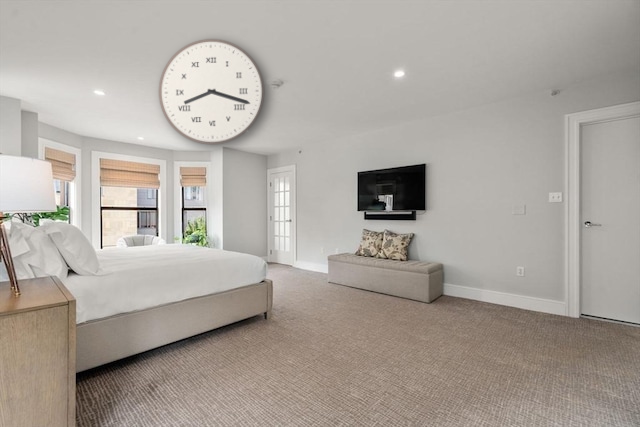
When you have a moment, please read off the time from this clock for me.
8:18
